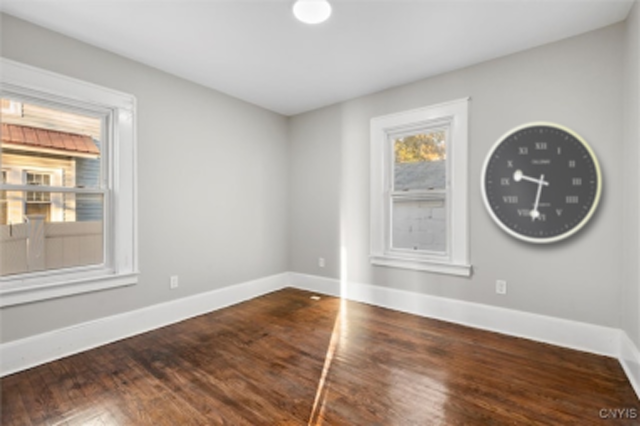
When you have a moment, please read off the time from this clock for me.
9:32
